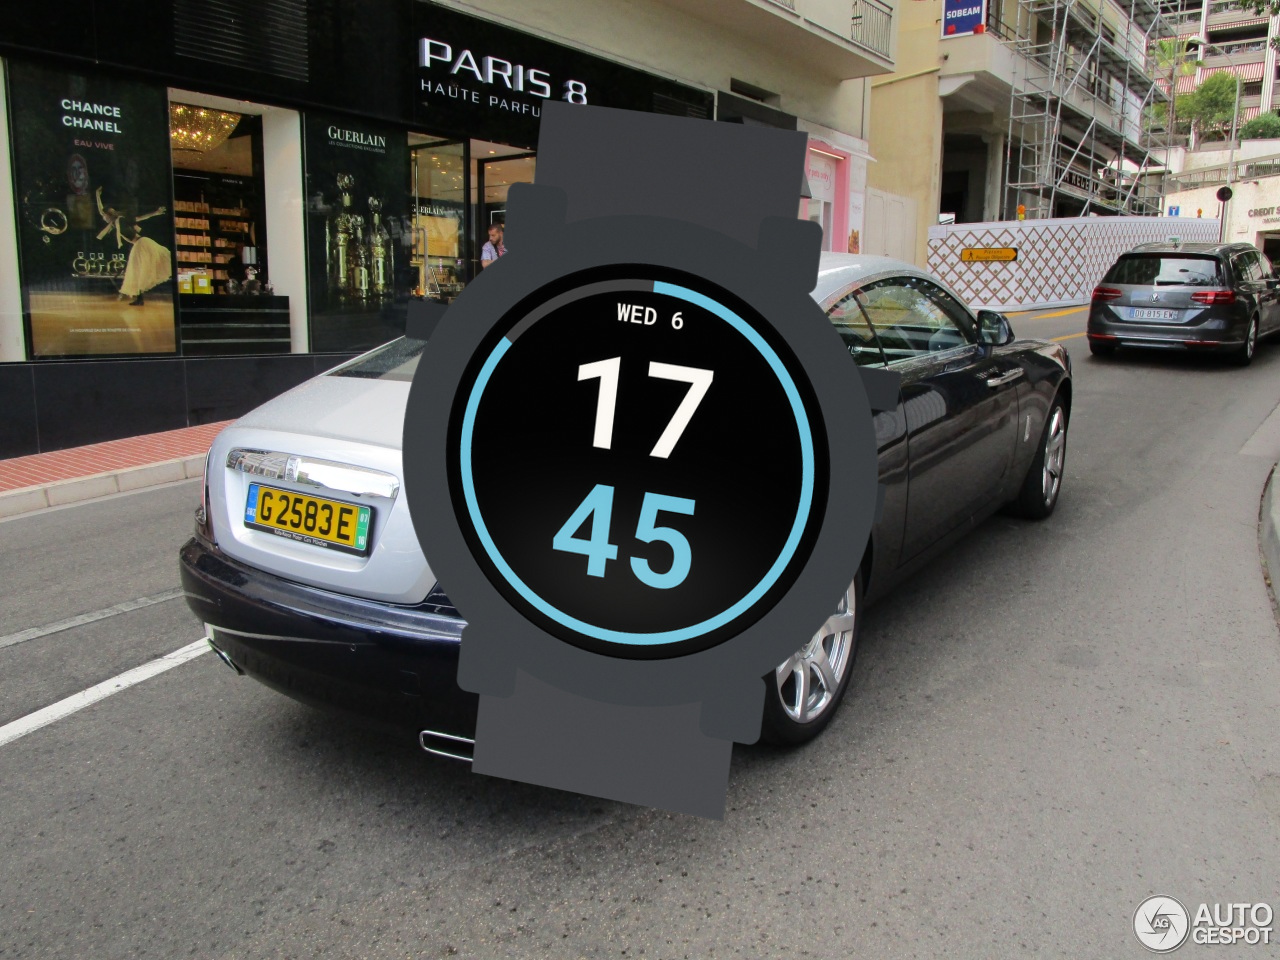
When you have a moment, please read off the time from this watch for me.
17:45
